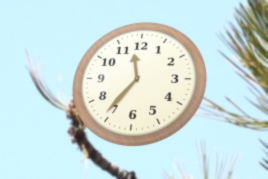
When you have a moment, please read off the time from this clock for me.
11:36
